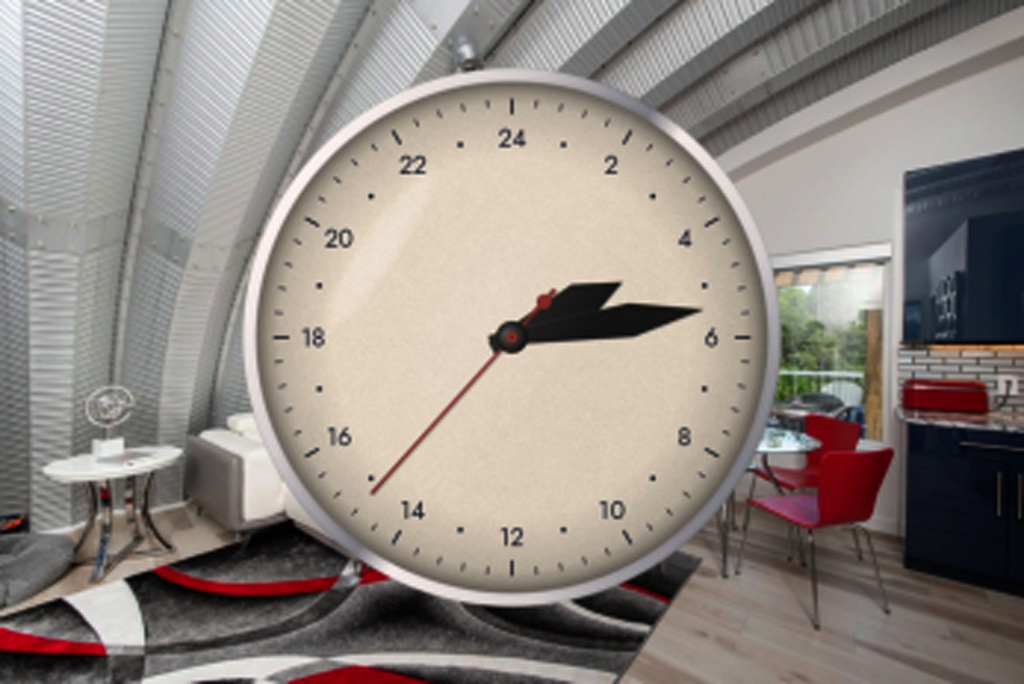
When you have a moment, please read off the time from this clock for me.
4:13:37
